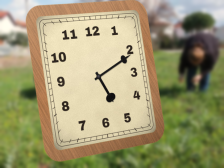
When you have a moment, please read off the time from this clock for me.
5:11
